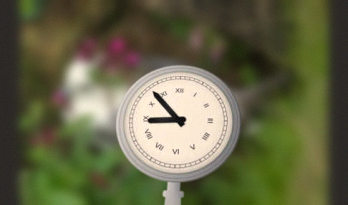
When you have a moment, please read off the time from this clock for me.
8:53
